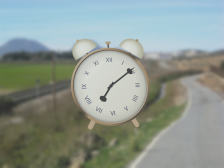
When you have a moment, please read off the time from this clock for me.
7:09
